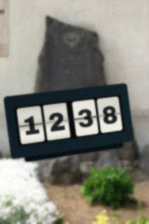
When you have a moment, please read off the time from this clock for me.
12:38
